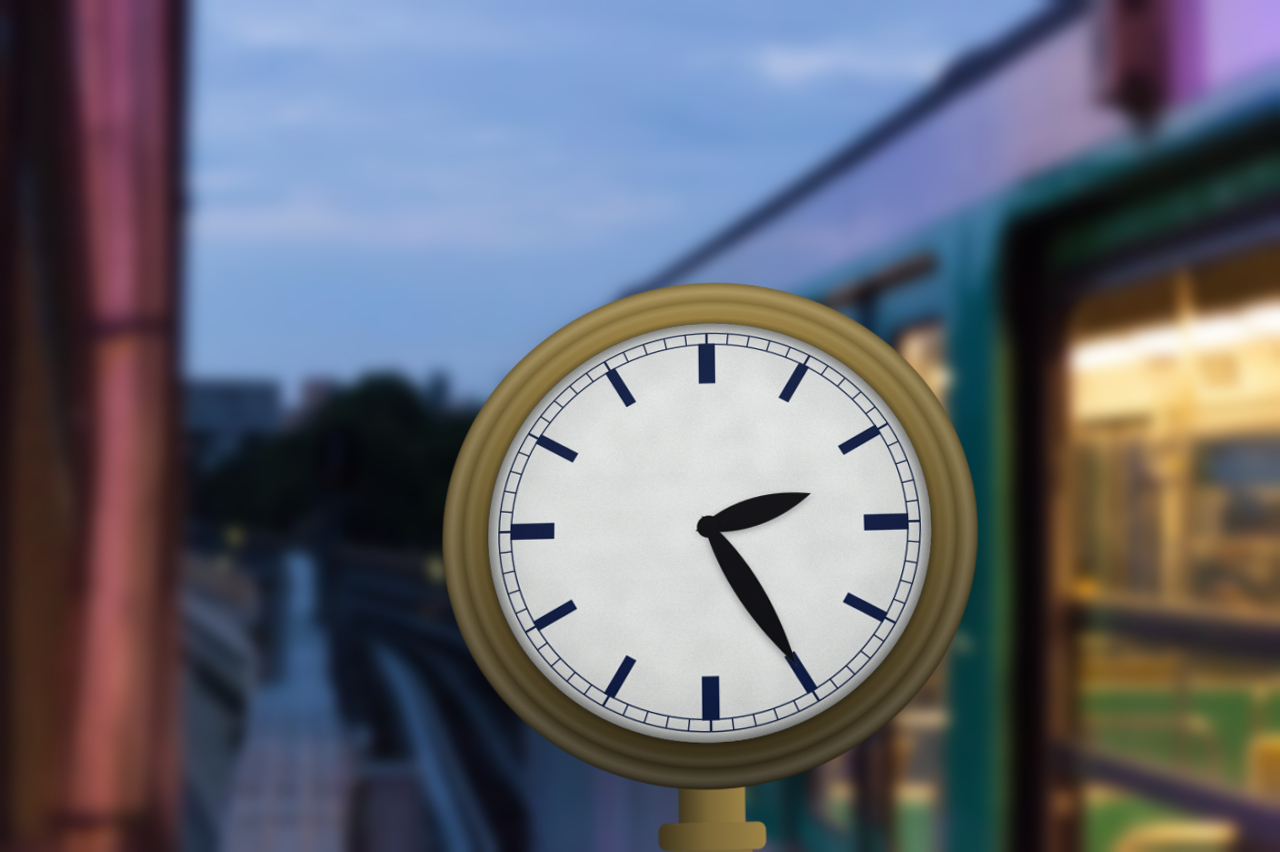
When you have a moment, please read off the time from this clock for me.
2:25
